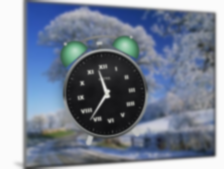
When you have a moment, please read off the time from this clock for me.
11:37
